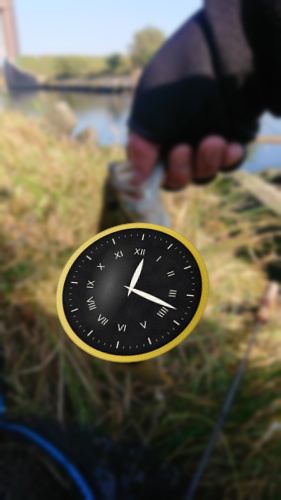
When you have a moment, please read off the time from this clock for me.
12:18
